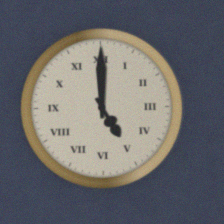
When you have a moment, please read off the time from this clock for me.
5:00
